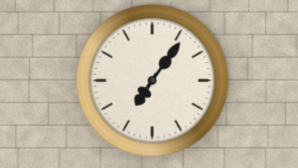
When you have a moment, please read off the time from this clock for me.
7:06
